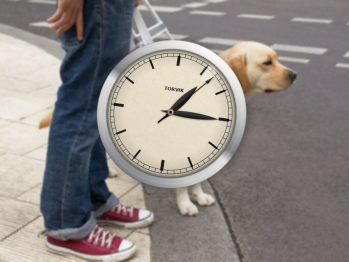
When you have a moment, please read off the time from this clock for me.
1:15:07
